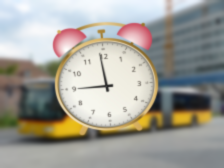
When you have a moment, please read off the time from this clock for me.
8:59
